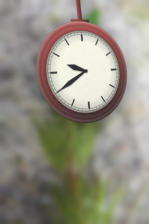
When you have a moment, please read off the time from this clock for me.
9:40
